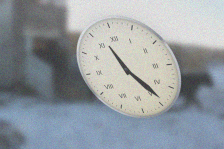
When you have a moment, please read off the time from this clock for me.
11:24
